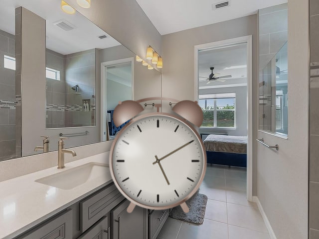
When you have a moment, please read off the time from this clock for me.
5:10
